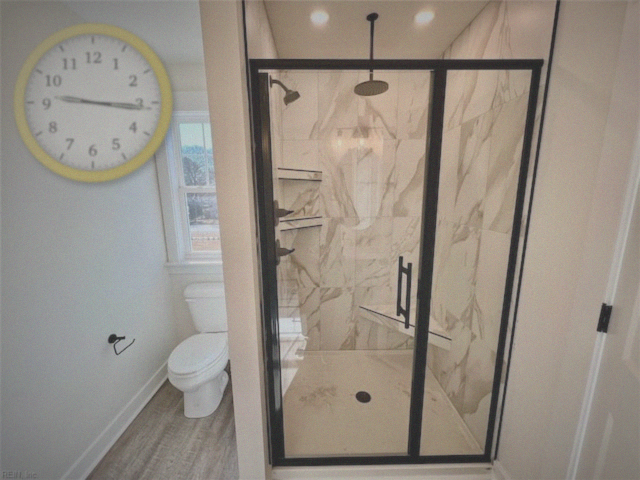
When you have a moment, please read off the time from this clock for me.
9:16
